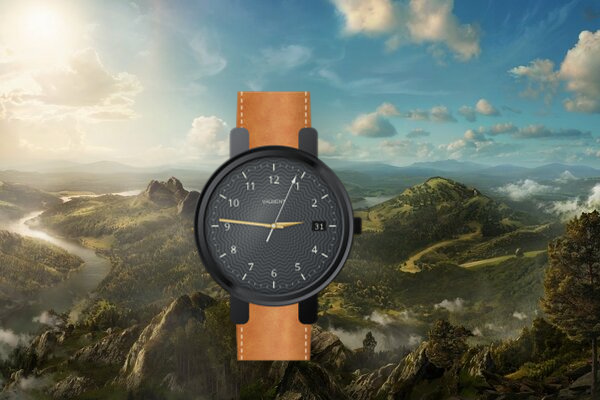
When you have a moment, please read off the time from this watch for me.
2:46:04
